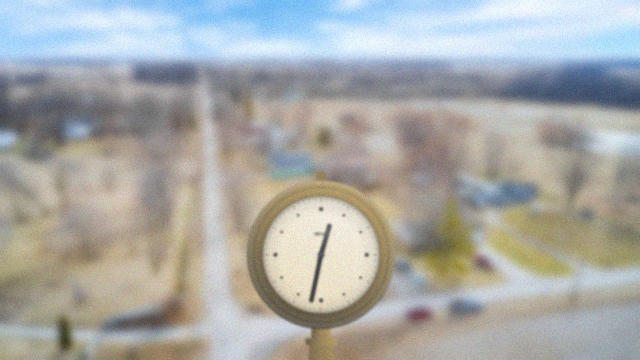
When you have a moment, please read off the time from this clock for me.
12:32
